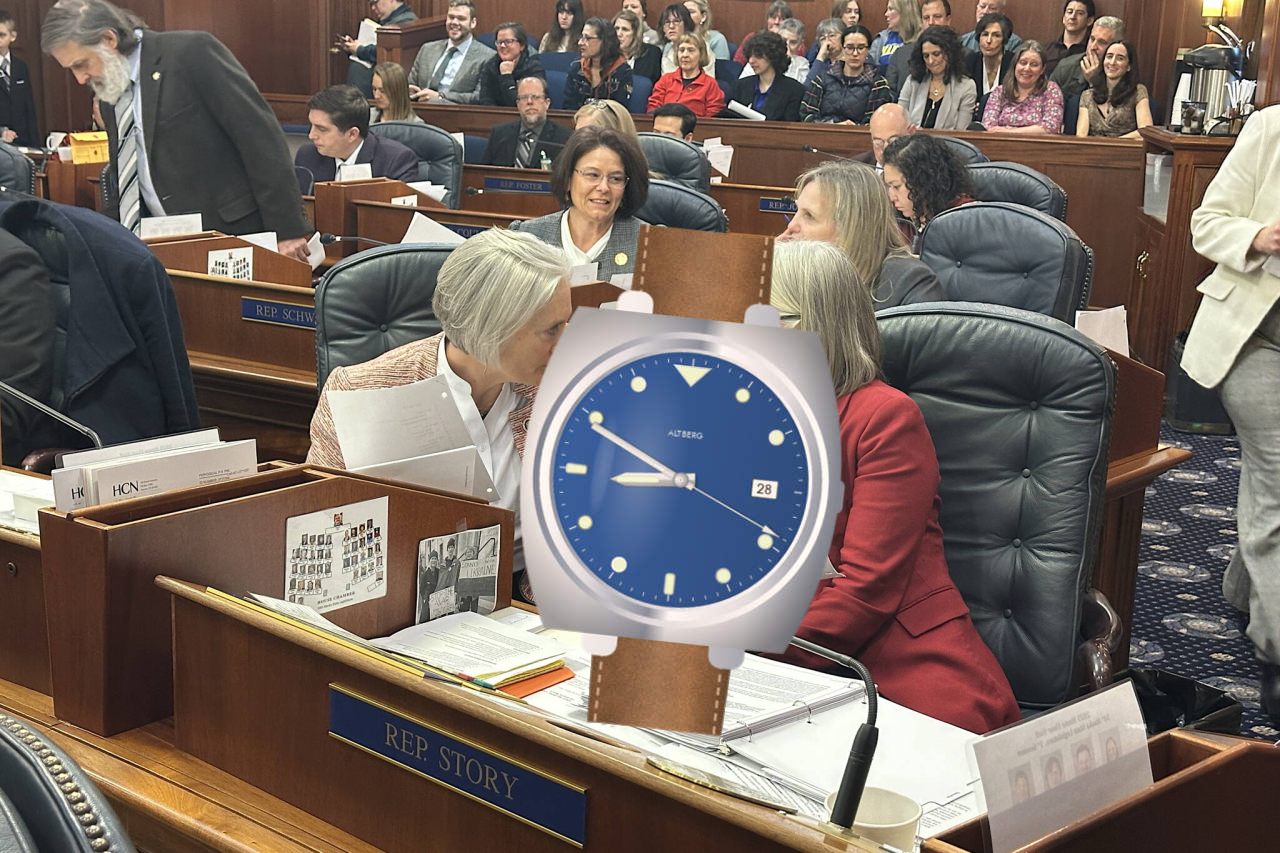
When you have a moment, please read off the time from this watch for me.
8:49:19
